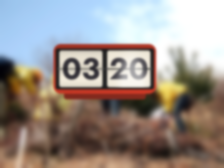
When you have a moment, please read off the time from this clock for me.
3:20
